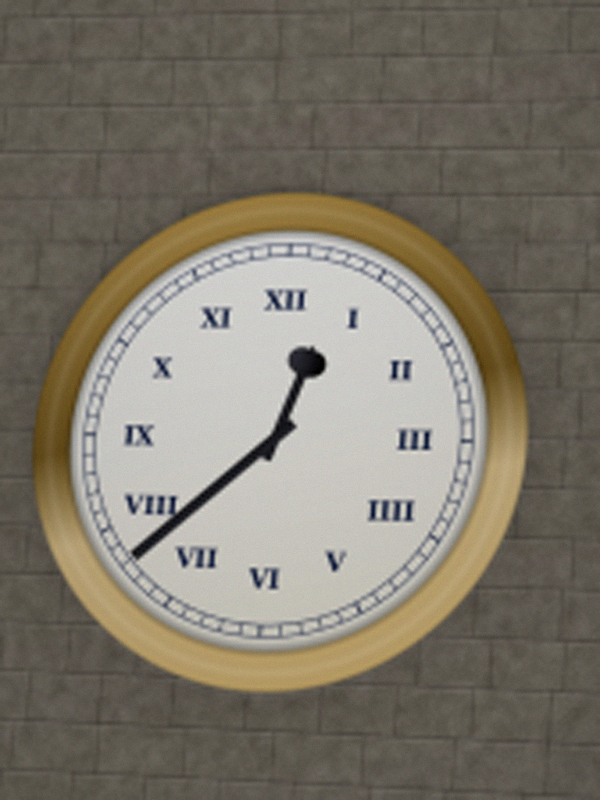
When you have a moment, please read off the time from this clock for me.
12:38
